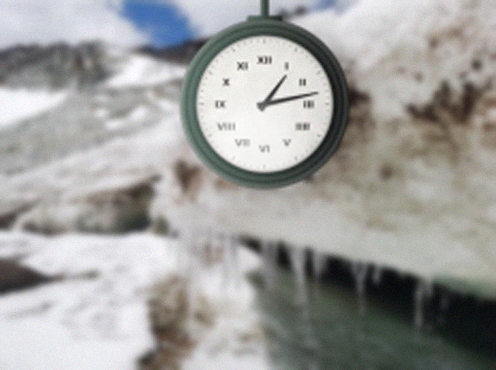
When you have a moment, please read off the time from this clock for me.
1:13
